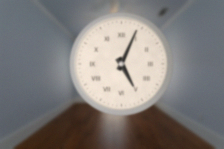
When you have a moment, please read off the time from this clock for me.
5:04
